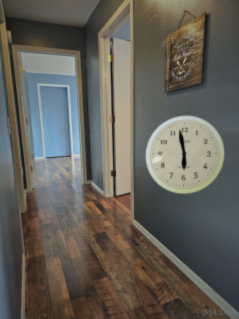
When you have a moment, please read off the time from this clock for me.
5:58
